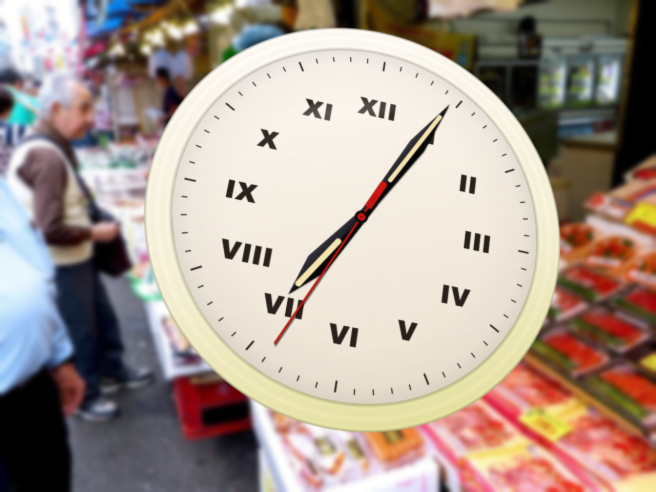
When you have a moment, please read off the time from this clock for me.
7:04:34
